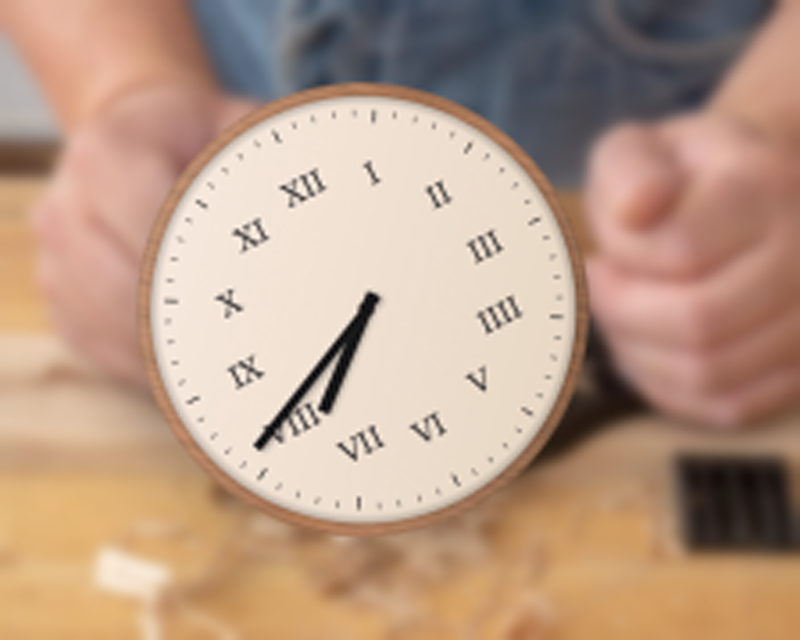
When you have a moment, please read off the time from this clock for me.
7:41
